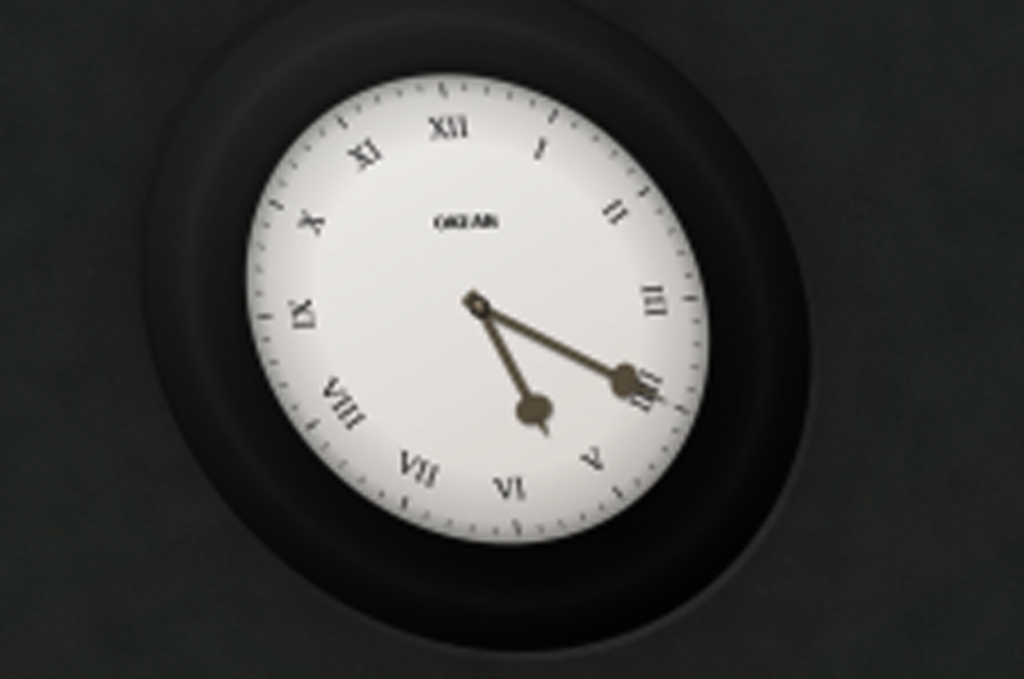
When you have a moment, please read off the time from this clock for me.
5:20
